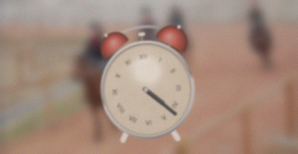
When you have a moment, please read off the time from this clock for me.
4:22
